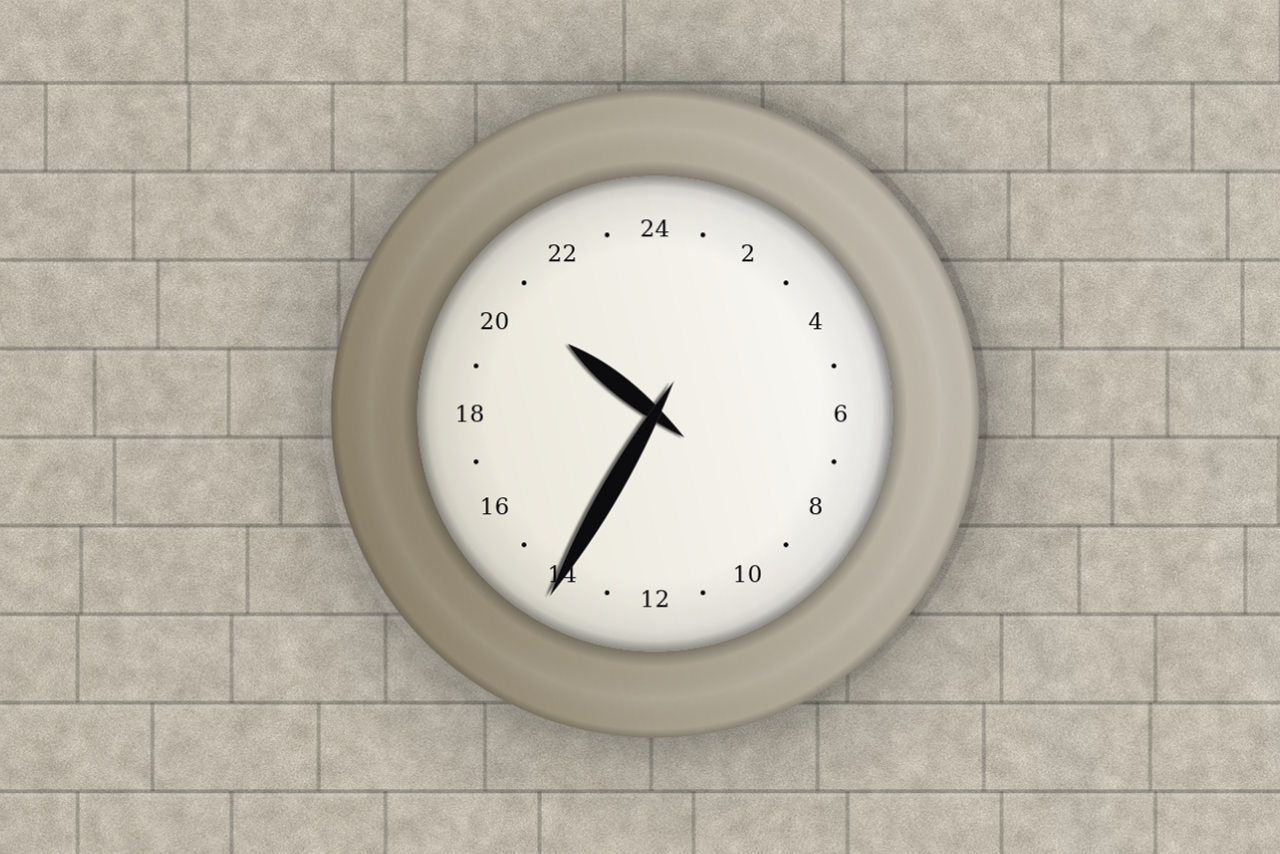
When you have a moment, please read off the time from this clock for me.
20:35
